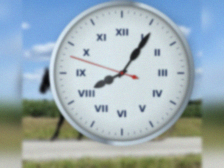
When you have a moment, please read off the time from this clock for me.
8:05:48
